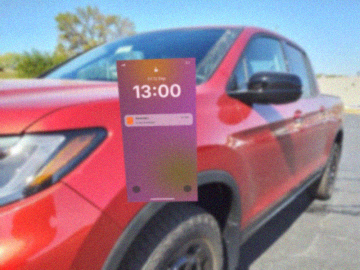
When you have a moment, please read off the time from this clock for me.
13:00
